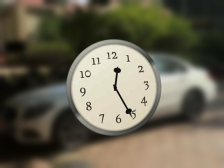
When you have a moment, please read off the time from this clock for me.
12:26
